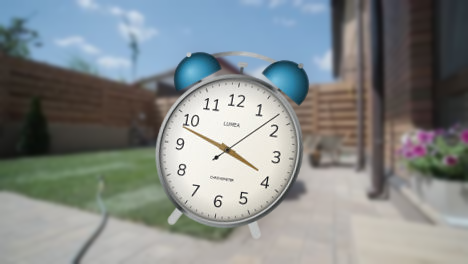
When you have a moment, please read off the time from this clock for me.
3:48:08
